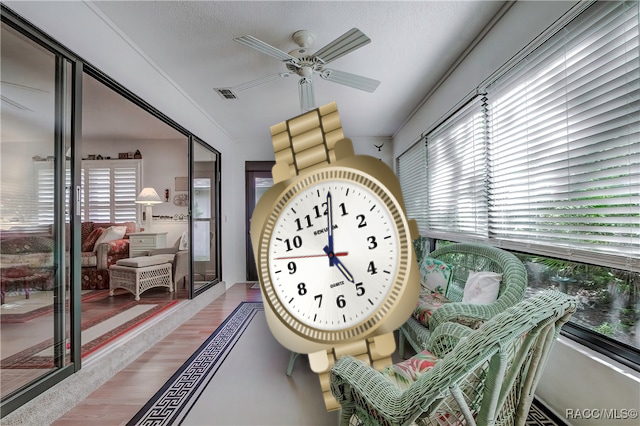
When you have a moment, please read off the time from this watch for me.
5:01:47
